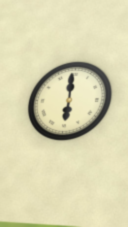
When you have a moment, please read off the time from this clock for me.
5:59
